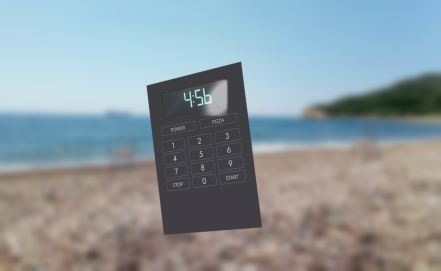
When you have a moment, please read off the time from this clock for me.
4:56
